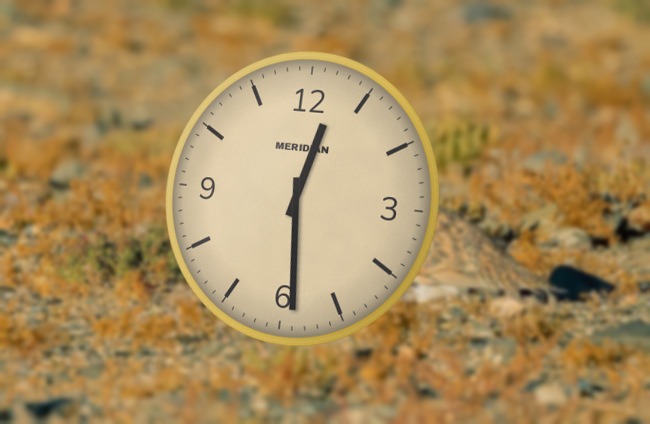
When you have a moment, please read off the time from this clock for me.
12:29
